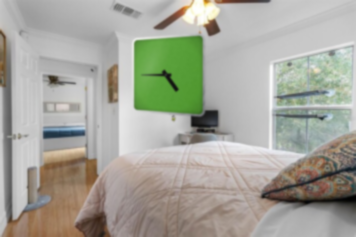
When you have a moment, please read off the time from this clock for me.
4:45
